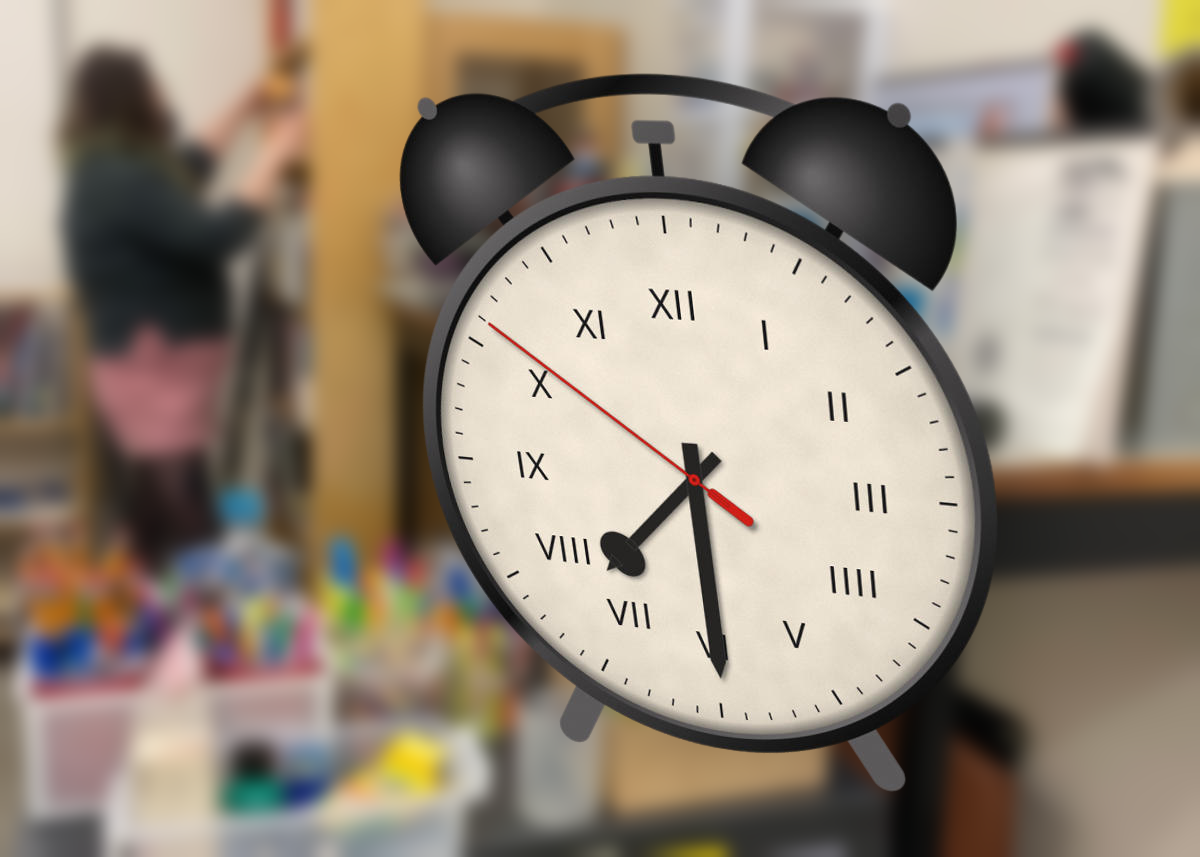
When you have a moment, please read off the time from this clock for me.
7:29:51
